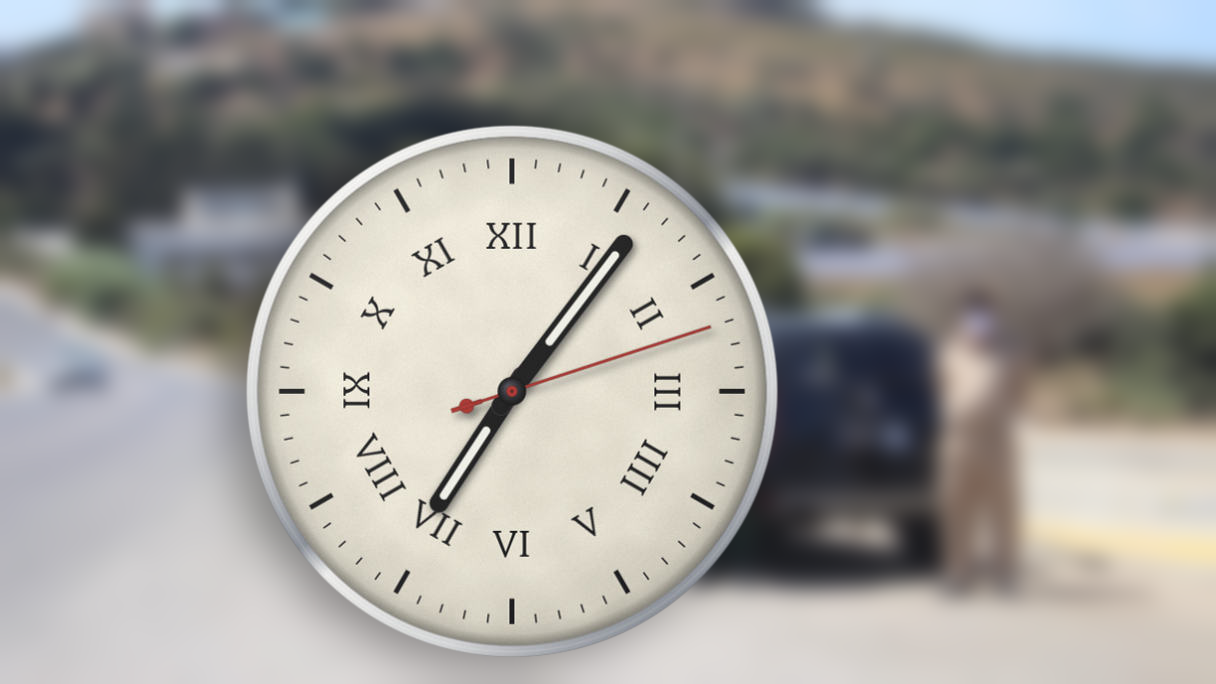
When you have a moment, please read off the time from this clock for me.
7:06:12
